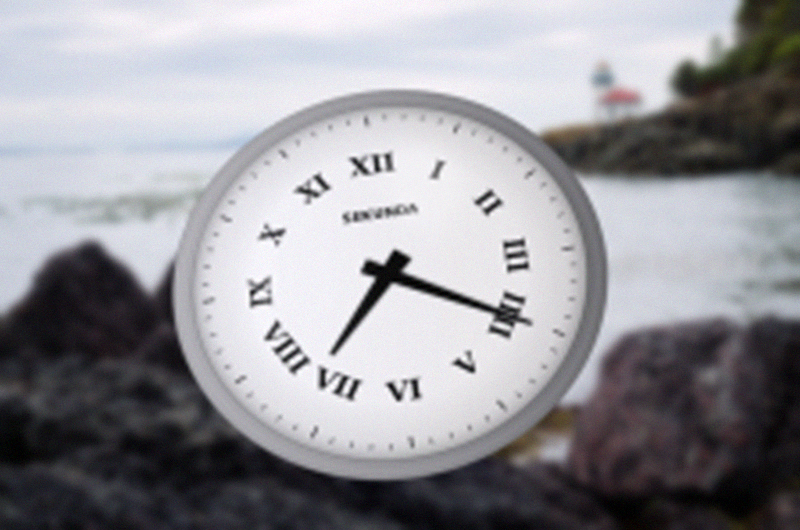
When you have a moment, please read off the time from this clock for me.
7:20
